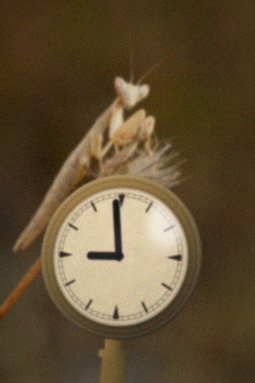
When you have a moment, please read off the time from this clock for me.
8:59
